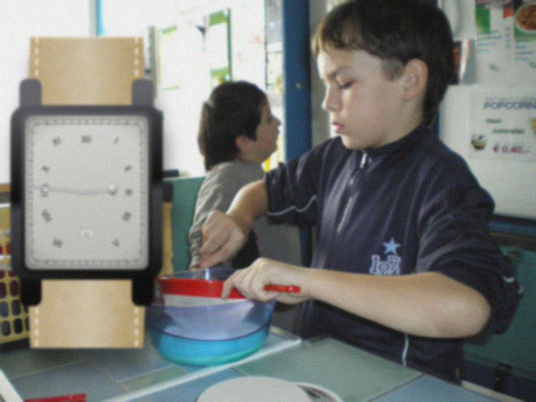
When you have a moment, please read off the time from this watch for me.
2:46
